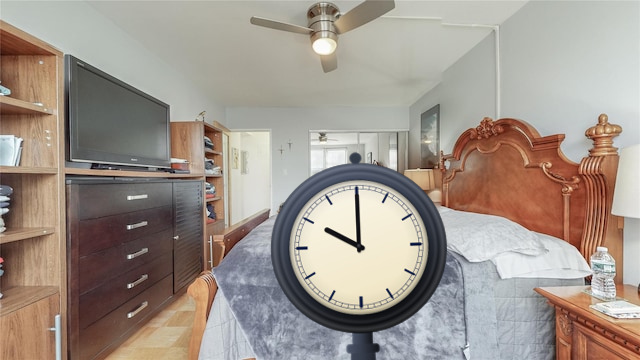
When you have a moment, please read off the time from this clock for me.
10:00
